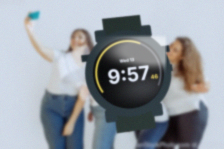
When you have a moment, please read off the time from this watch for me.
9:57
